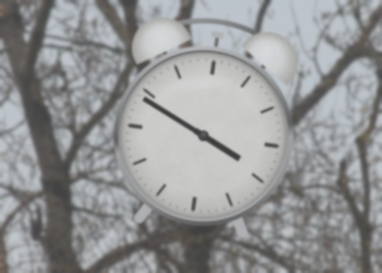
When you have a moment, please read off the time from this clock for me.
3:49
